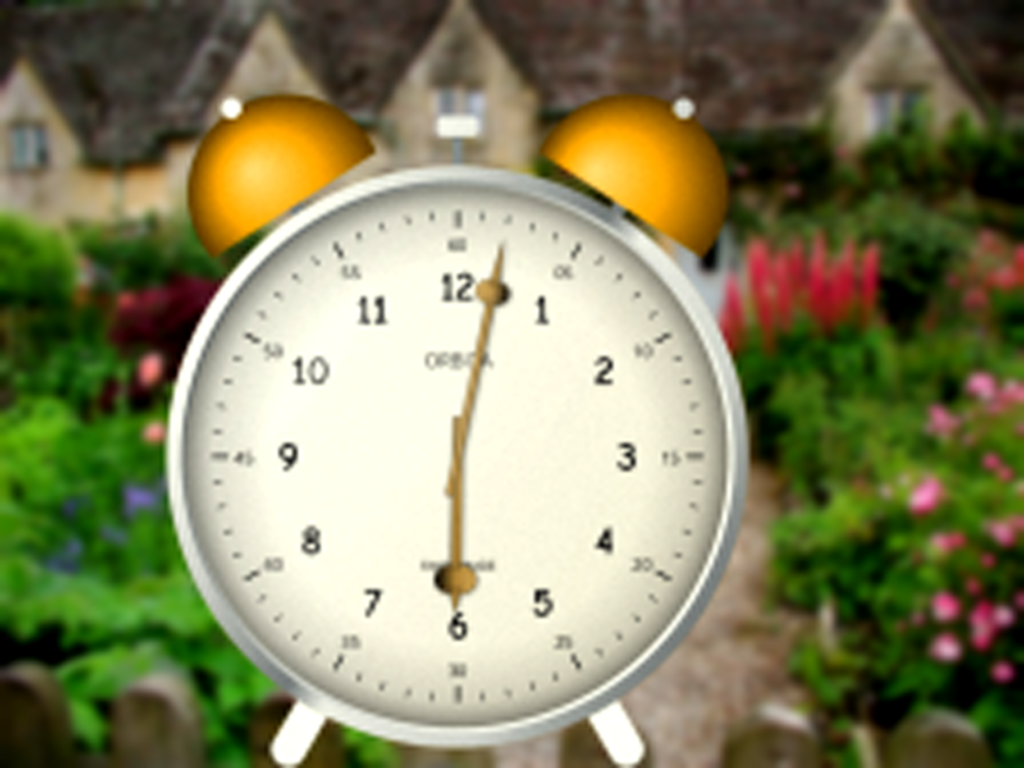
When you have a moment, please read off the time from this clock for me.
6:02
